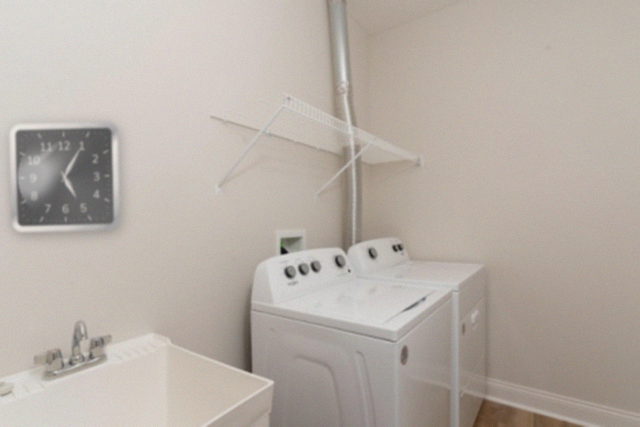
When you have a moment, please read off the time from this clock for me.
5:05
